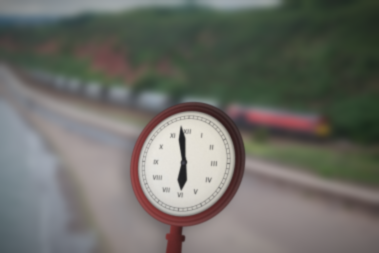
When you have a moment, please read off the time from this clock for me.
5:58
